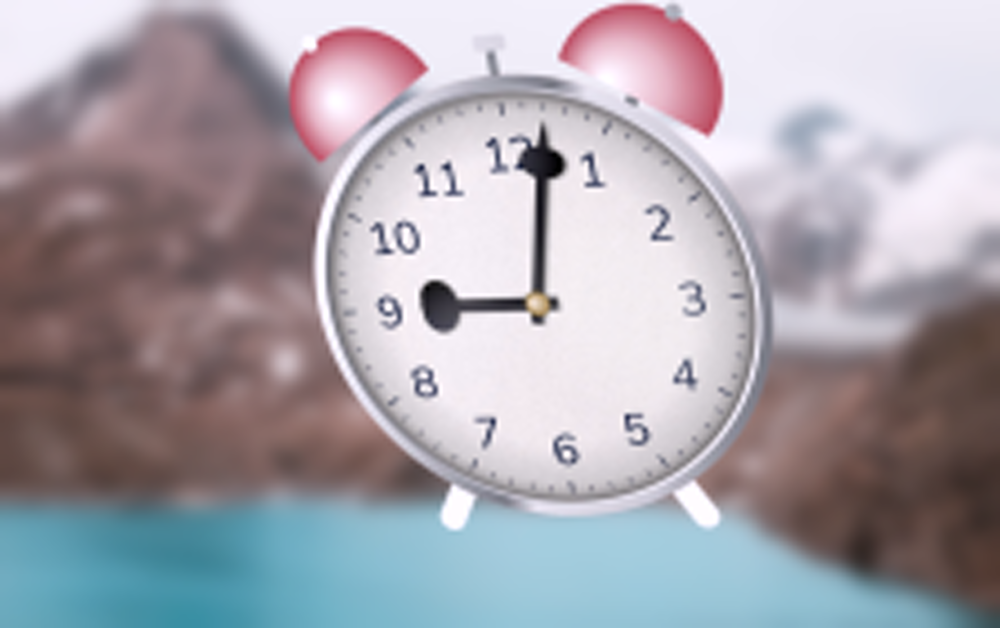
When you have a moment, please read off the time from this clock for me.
9:02
